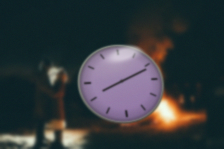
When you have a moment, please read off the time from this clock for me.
8:11
